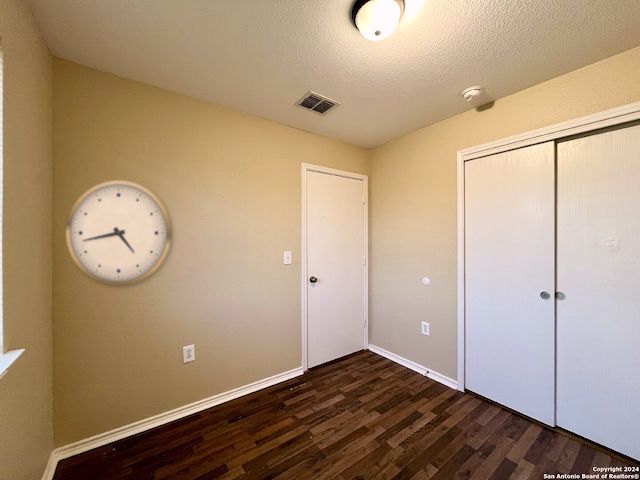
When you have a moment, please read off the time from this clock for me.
4:43
